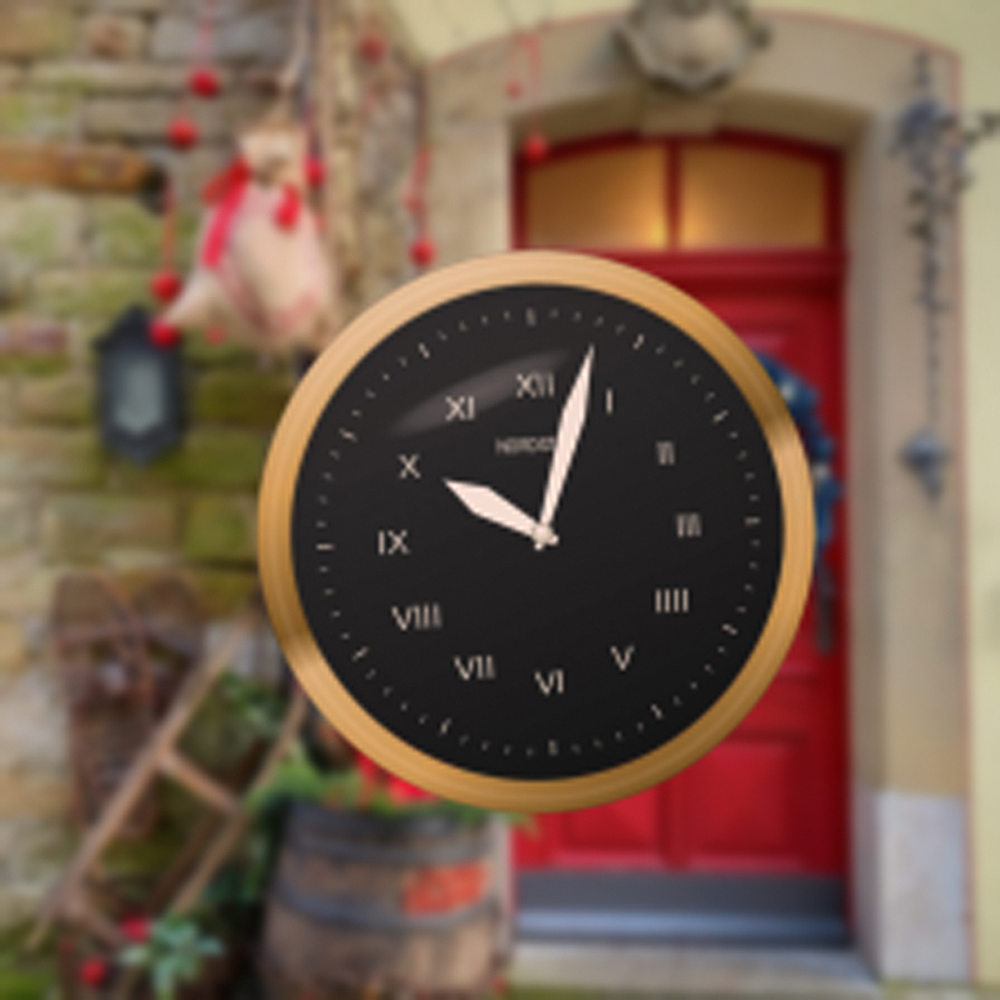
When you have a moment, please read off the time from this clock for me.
10:03
